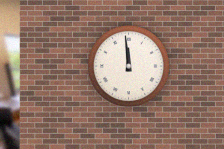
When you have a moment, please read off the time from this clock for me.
11:59
